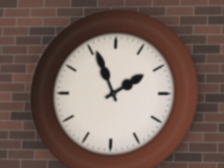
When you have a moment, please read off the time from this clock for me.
1:56
